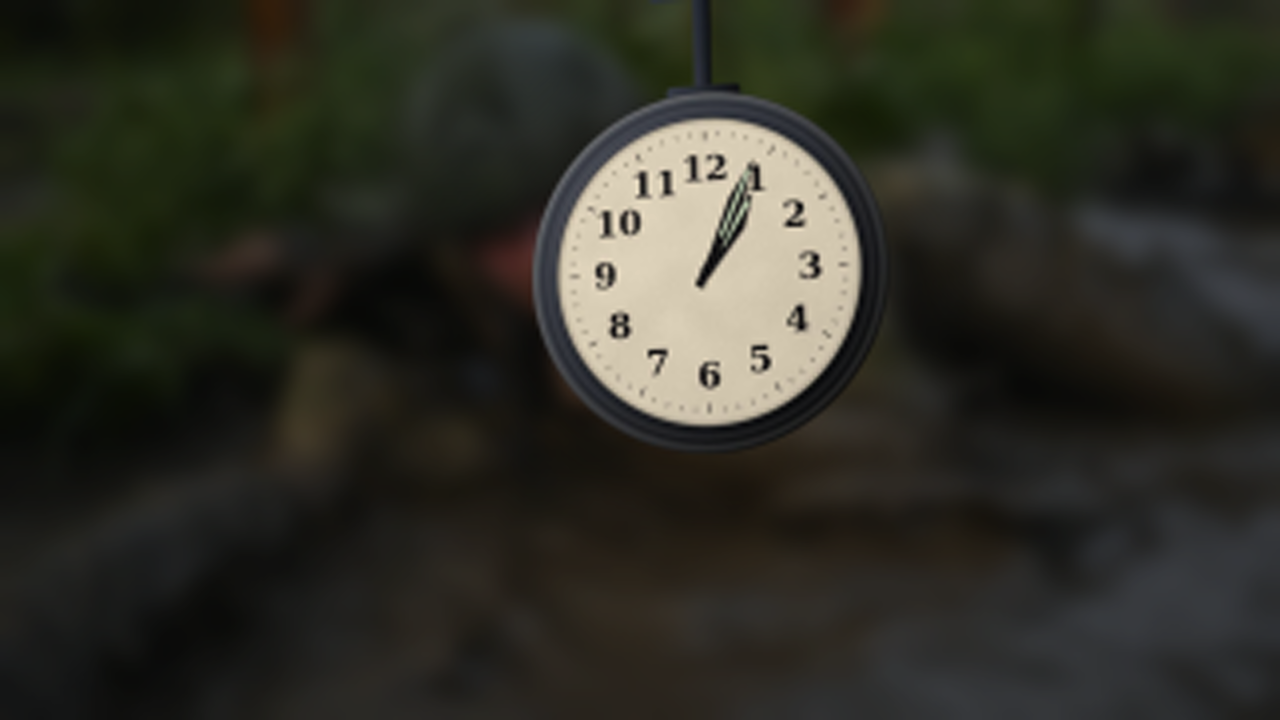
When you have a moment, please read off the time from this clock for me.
1:04
